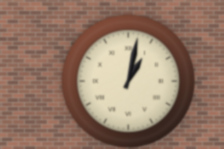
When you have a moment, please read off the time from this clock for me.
1:02
